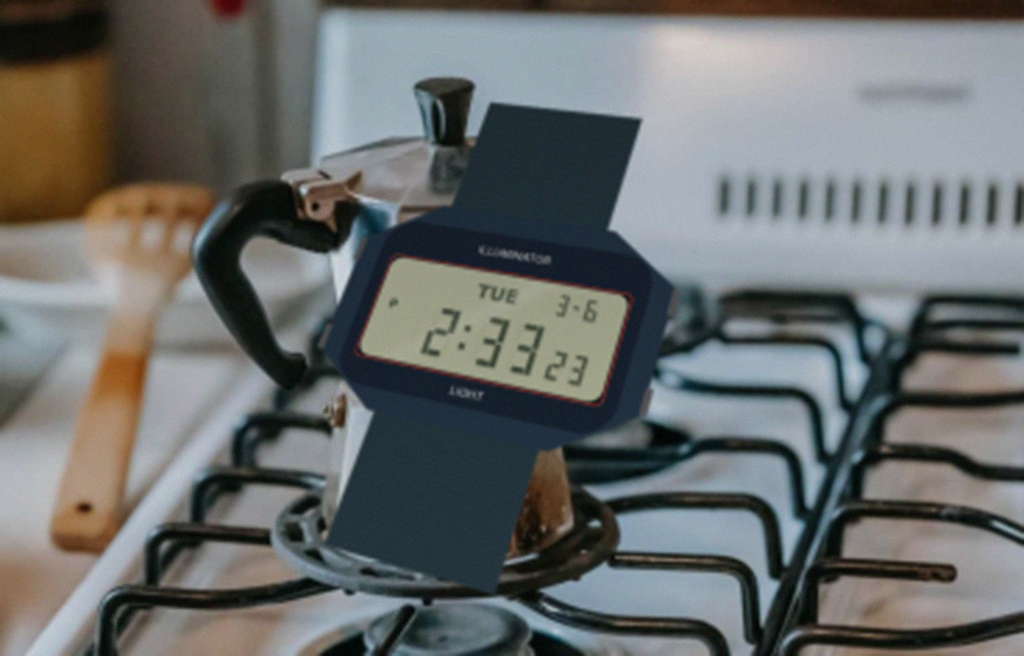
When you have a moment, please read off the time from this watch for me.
2:33:23
